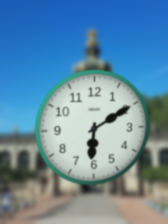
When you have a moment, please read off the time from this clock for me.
6:10
